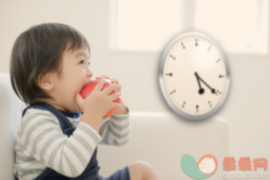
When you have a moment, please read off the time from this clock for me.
5:21
